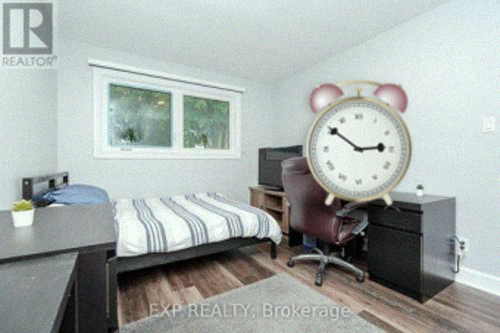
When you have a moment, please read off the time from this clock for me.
2:51
